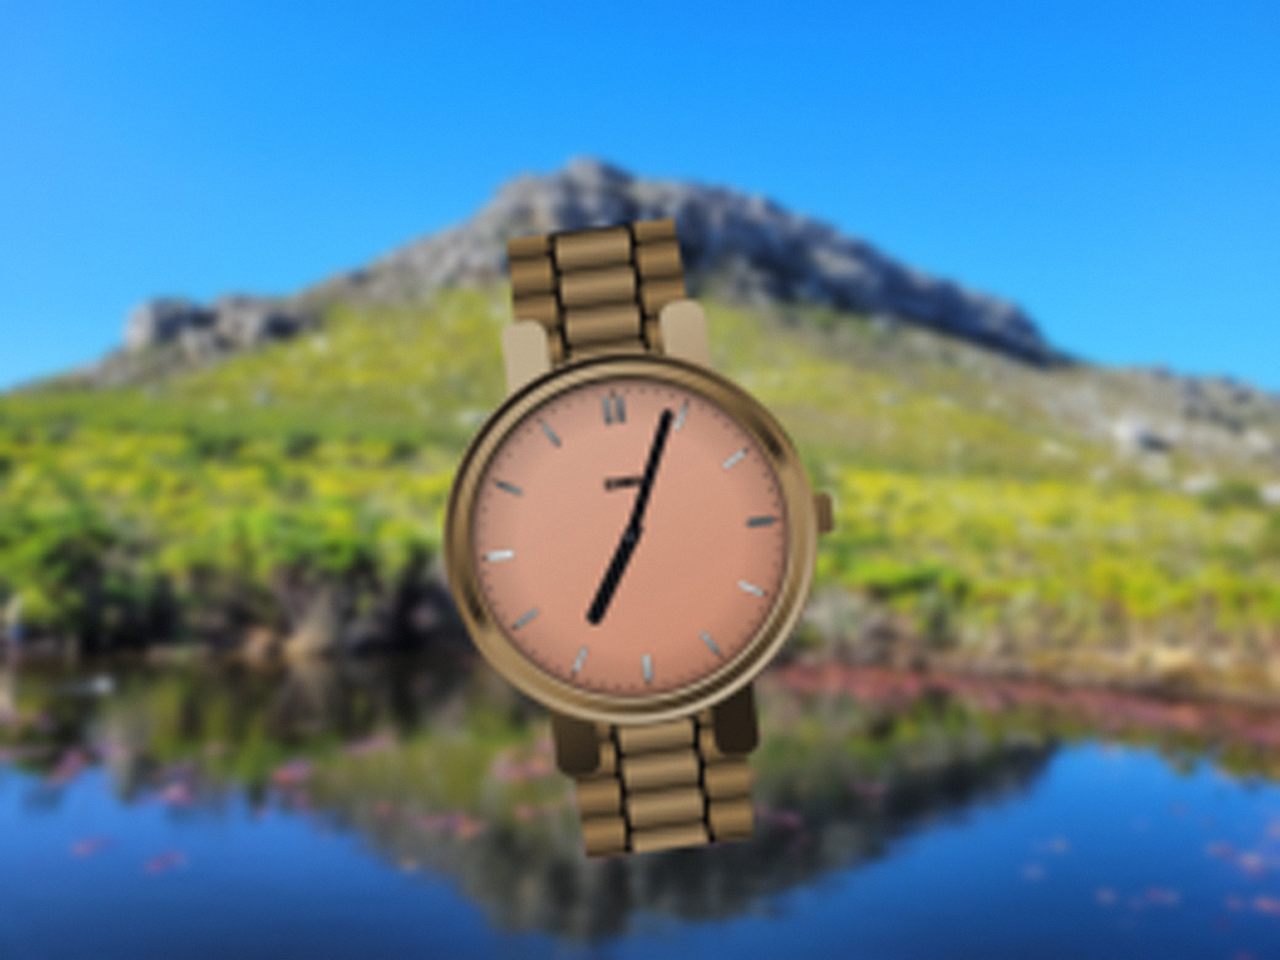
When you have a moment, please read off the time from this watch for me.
7:04
